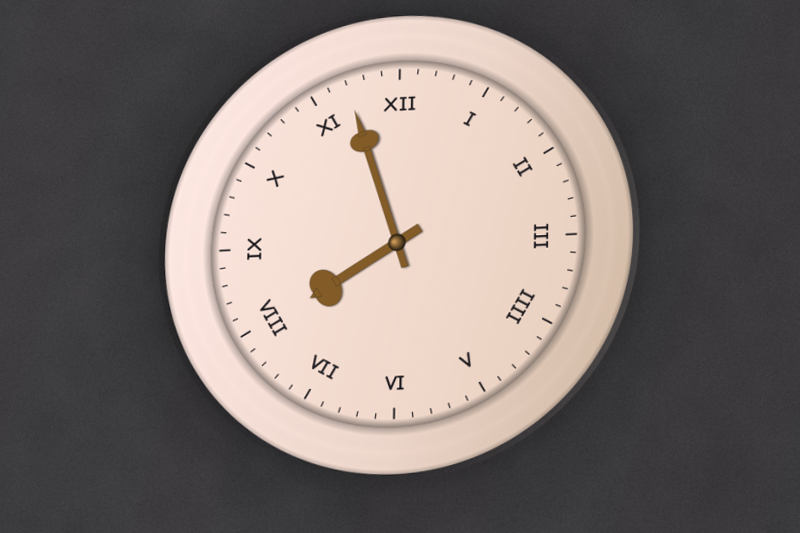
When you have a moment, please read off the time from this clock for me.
7:57
